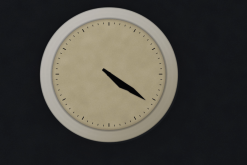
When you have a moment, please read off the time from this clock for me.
4:21
